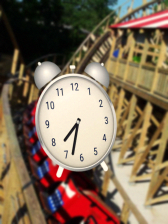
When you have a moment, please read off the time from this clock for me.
7:33
